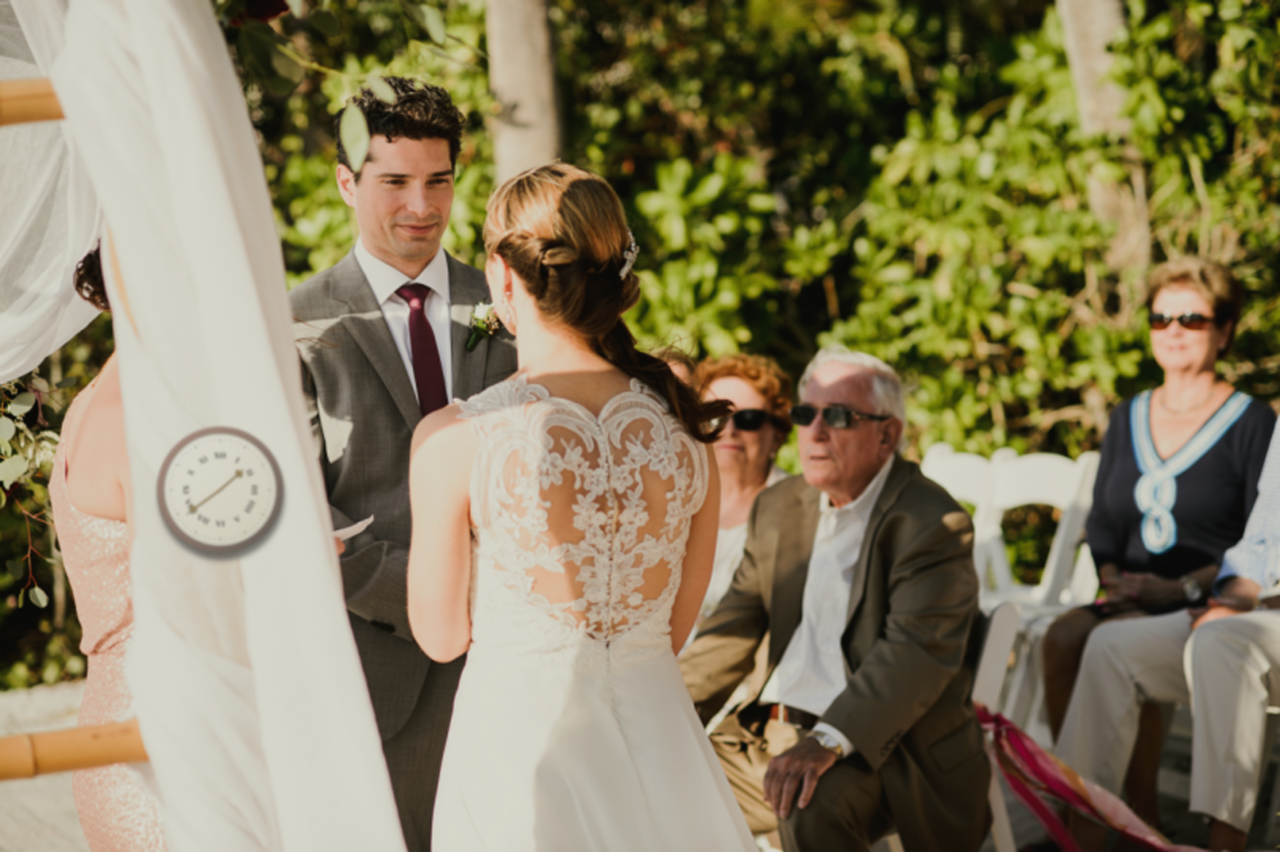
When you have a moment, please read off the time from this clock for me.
1:39
